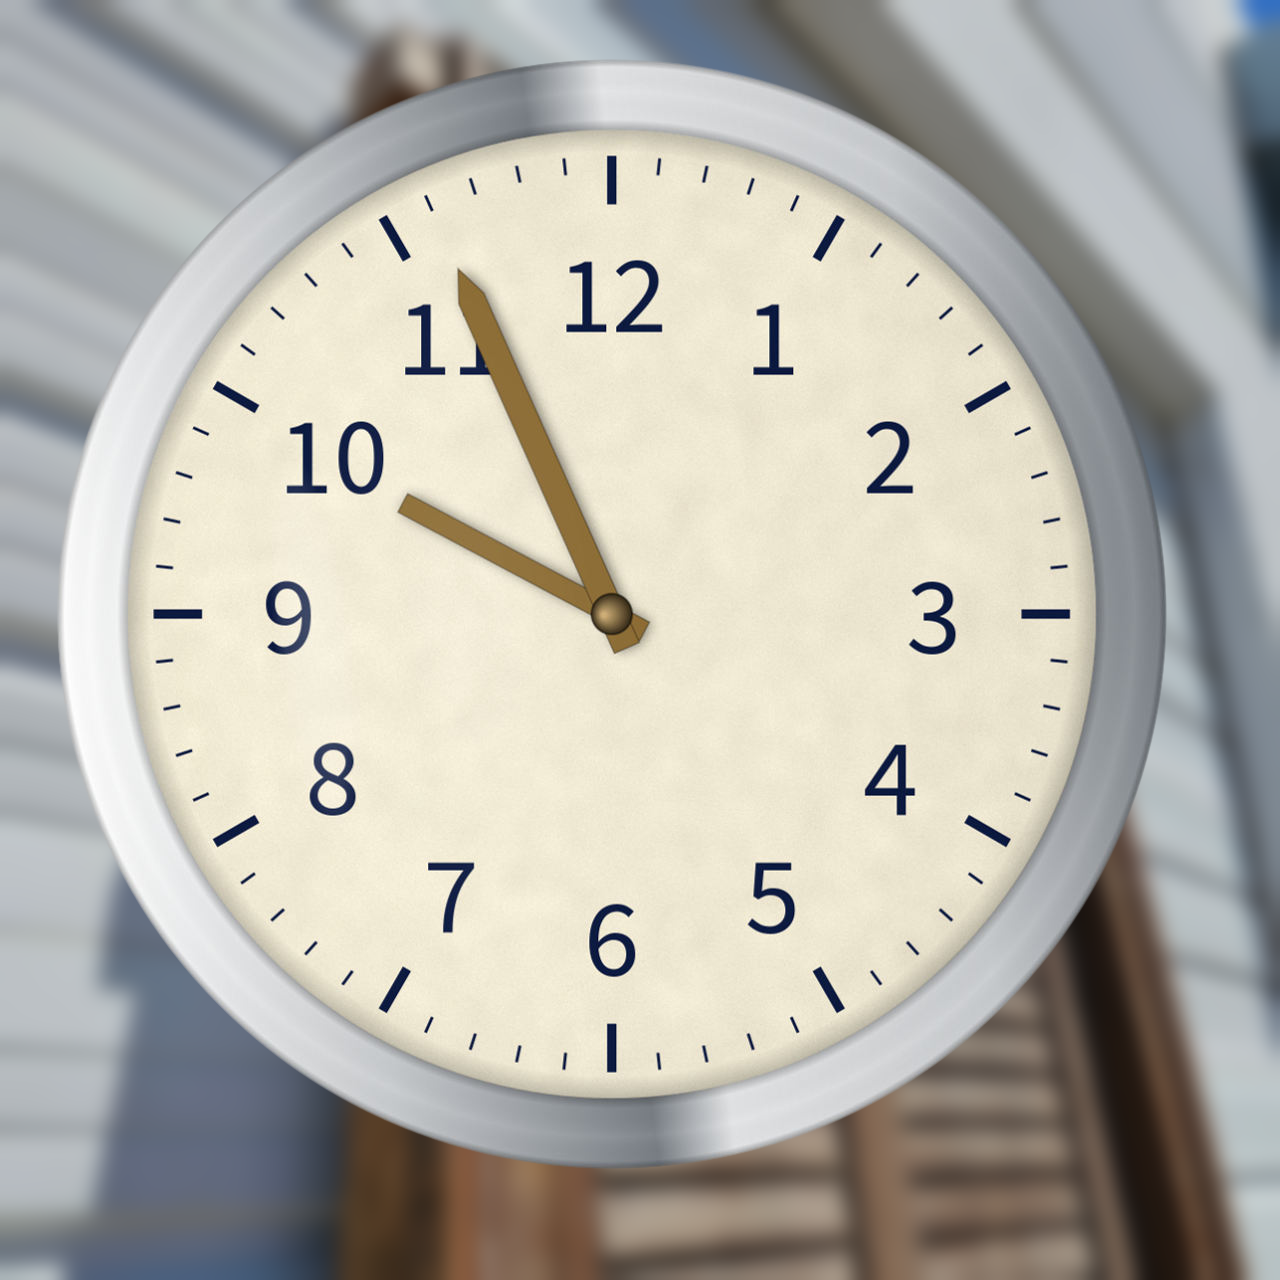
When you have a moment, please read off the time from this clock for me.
9:56
